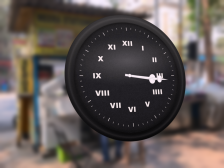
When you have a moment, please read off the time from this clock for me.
3:16
